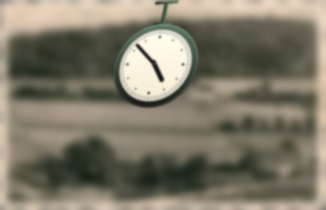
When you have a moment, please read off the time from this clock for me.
4:52
